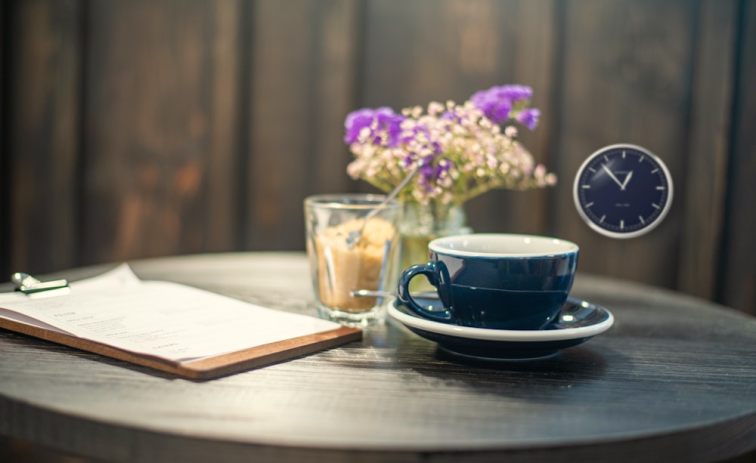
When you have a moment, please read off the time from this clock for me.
12:53
